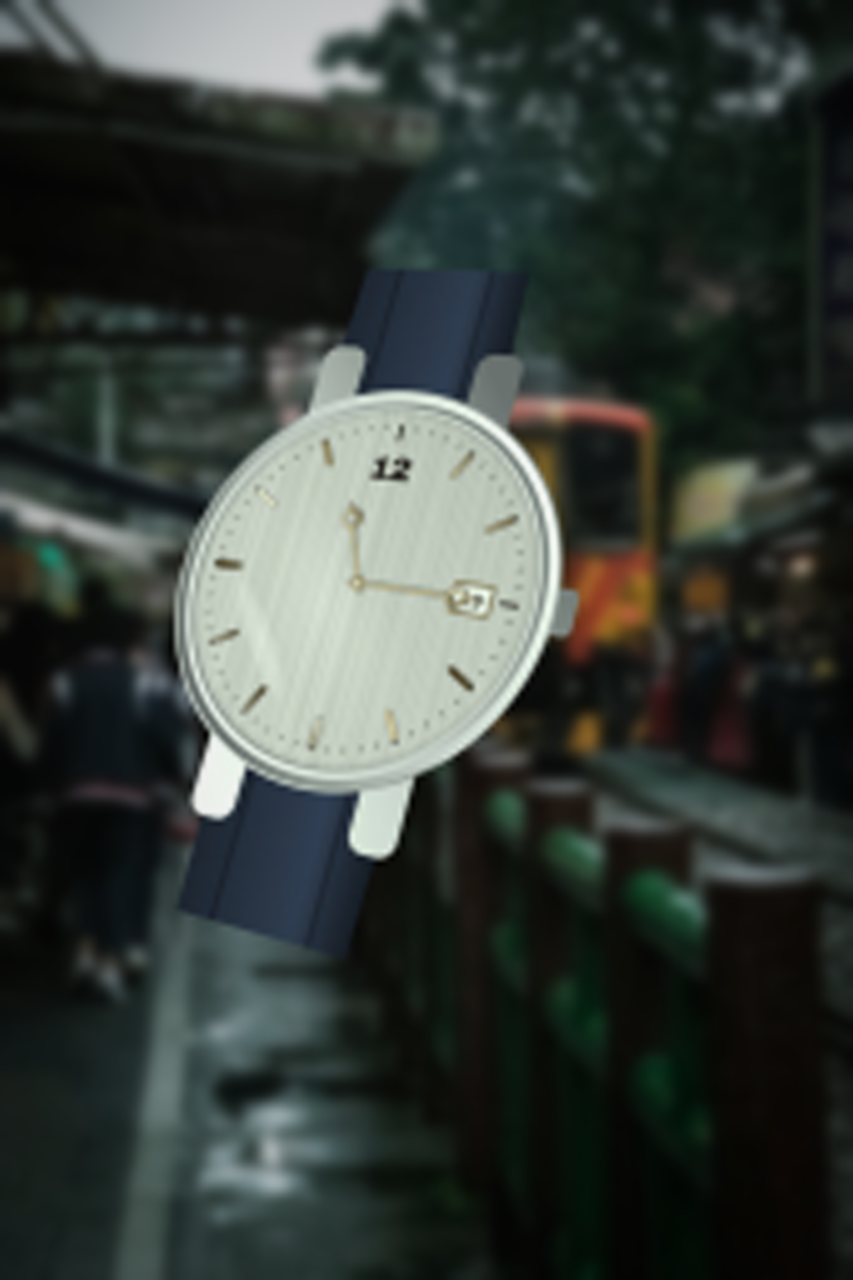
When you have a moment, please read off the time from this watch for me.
11:15
